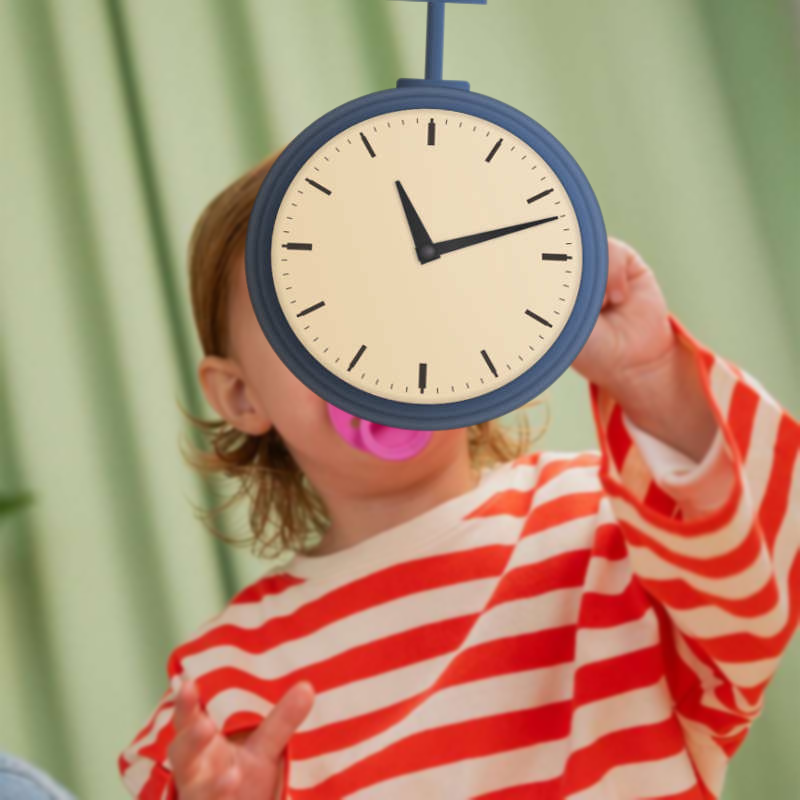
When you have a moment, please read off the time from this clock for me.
11:12
